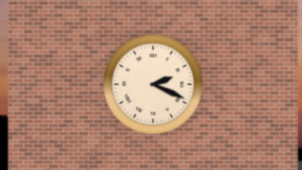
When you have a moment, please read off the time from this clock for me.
2:19
